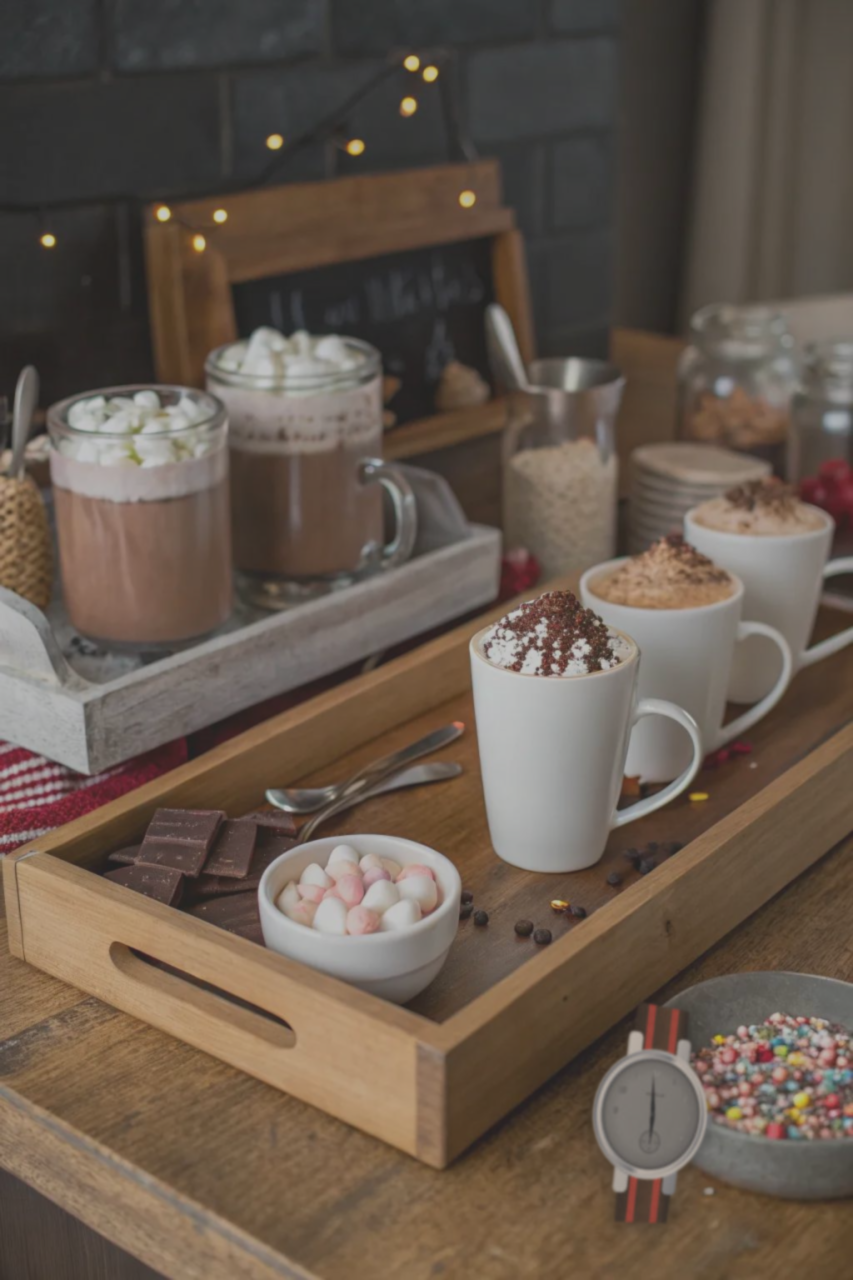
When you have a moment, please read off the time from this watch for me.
5:59
